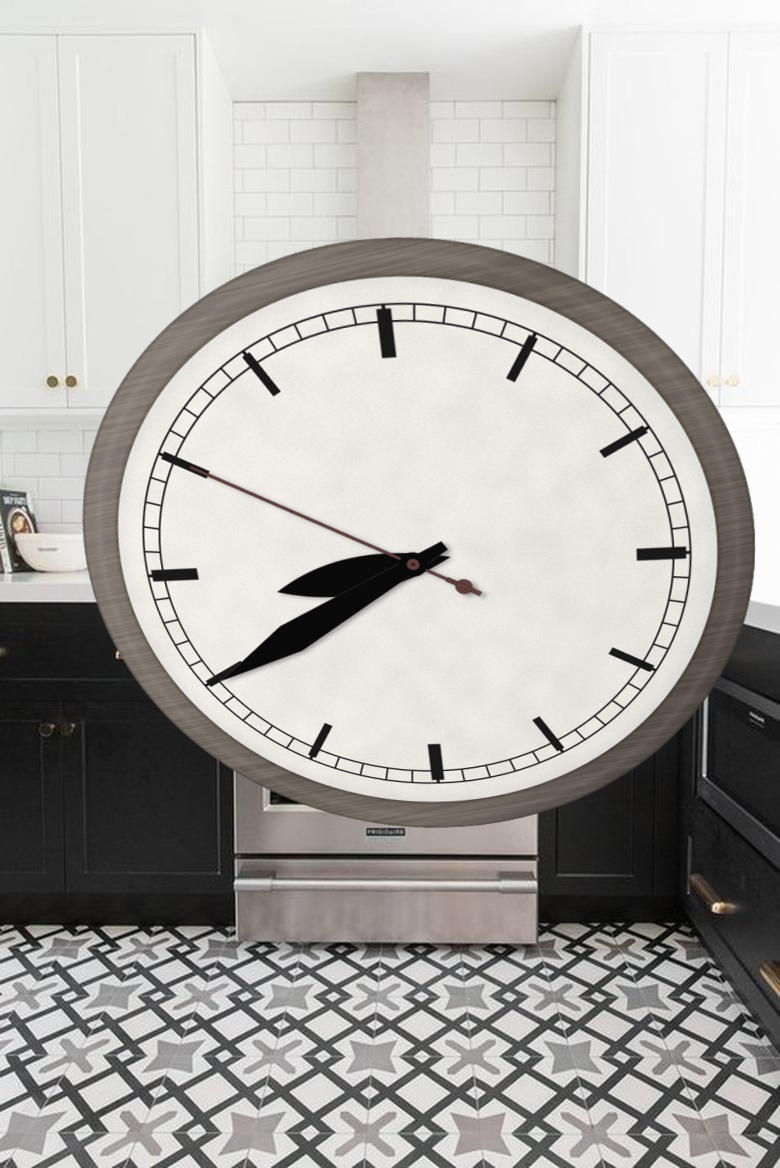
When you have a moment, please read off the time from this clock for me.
8:39:50
